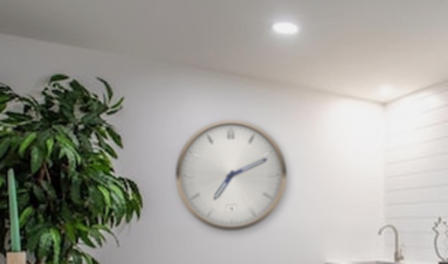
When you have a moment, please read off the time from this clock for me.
7:11
